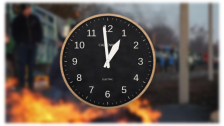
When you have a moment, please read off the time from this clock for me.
12:59
